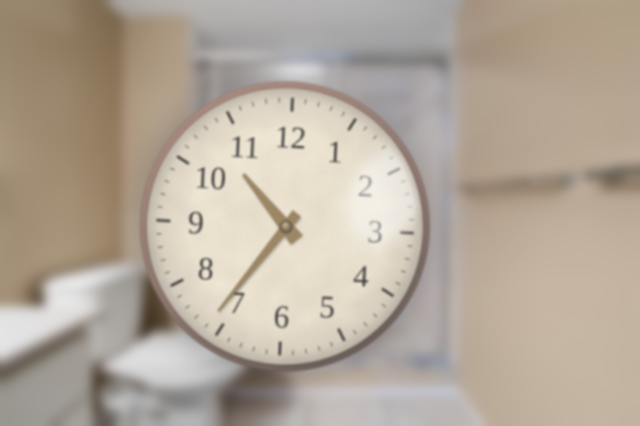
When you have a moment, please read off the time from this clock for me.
10:36
